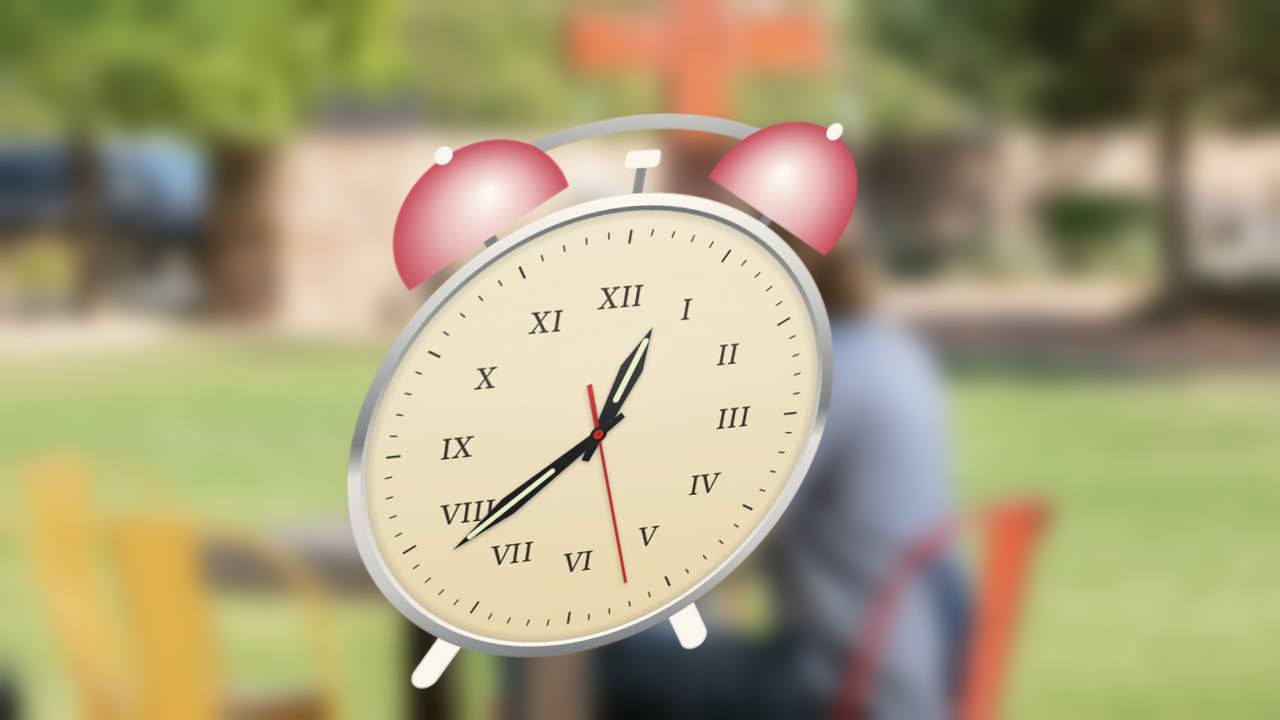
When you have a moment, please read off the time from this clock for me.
12:38:27
